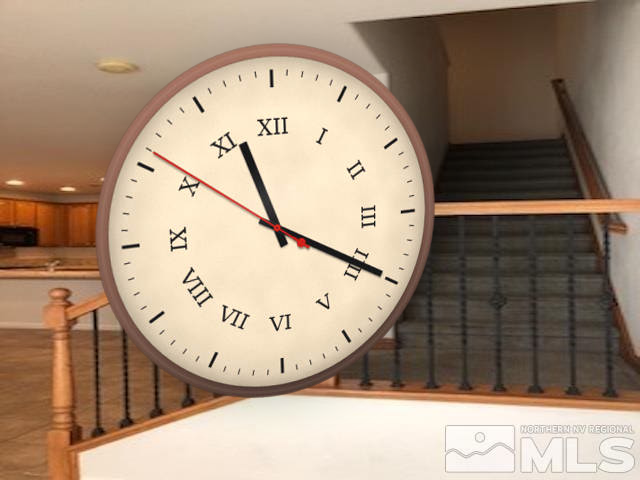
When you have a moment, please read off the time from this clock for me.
11:19:51
